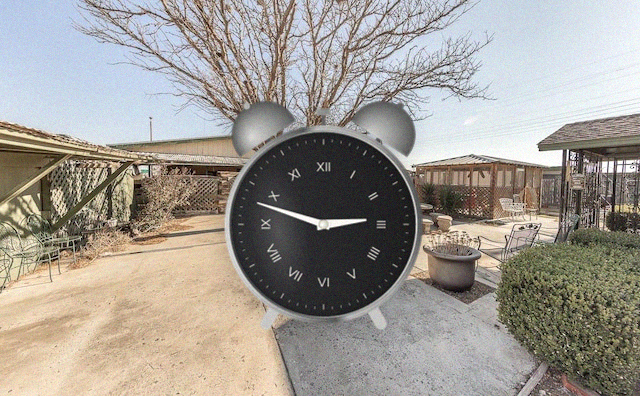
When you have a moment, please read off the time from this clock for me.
2:48
